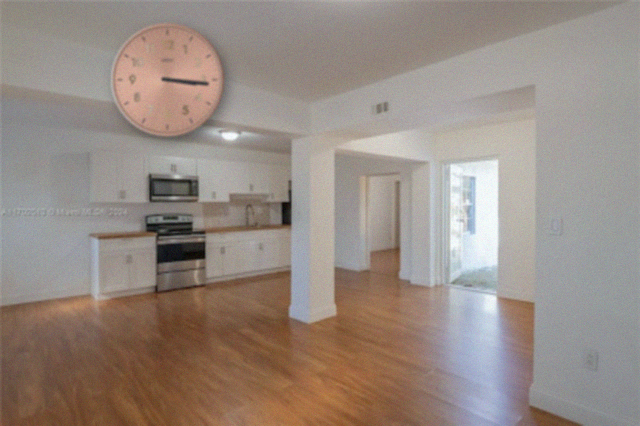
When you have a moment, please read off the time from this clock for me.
3:16
